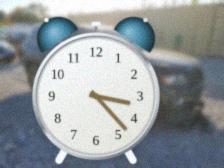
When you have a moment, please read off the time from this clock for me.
3:23
